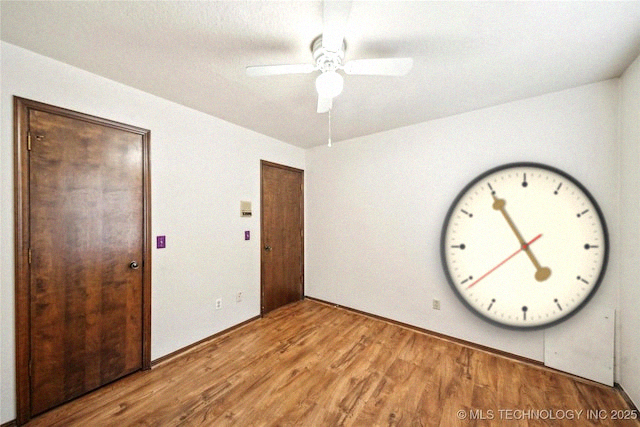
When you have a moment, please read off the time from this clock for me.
4:54:39
